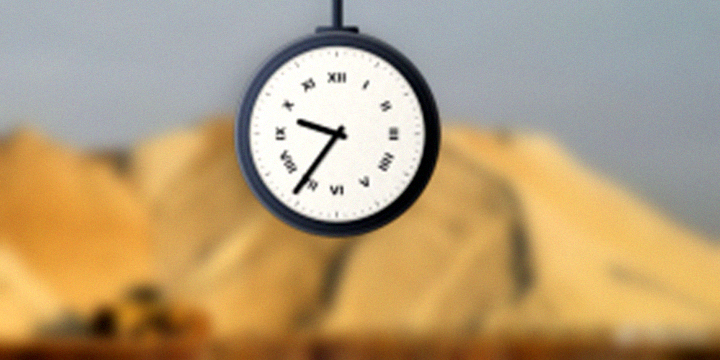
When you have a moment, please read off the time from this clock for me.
9:36
